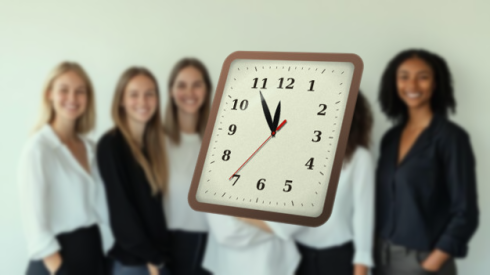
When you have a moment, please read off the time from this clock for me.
11:54:36
